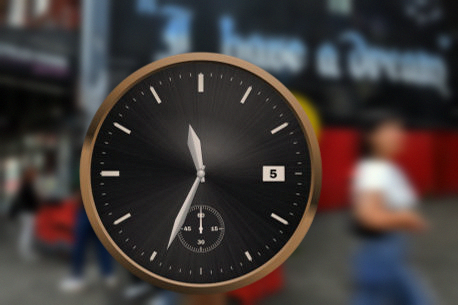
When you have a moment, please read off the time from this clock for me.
11:34
